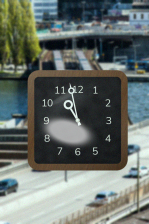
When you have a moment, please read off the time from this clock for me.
10:58
